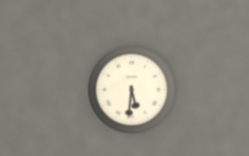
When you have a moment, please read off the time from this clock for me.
5:31
